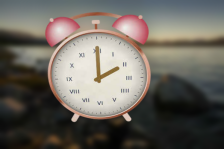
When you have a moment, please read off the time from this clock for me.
2:00
